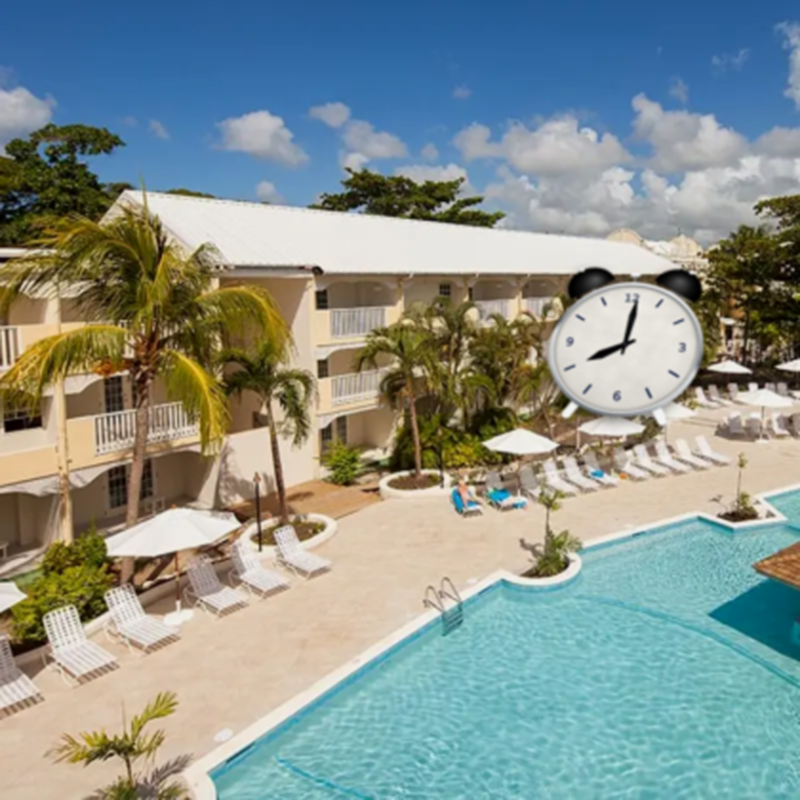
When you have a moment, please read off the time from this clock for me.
8:01
